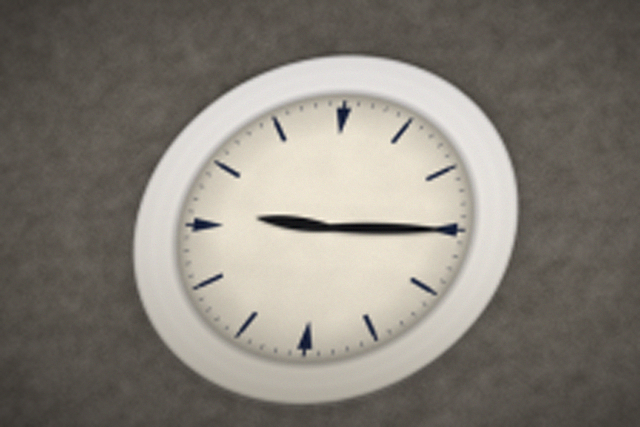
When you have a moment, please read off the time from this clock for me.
9:15
